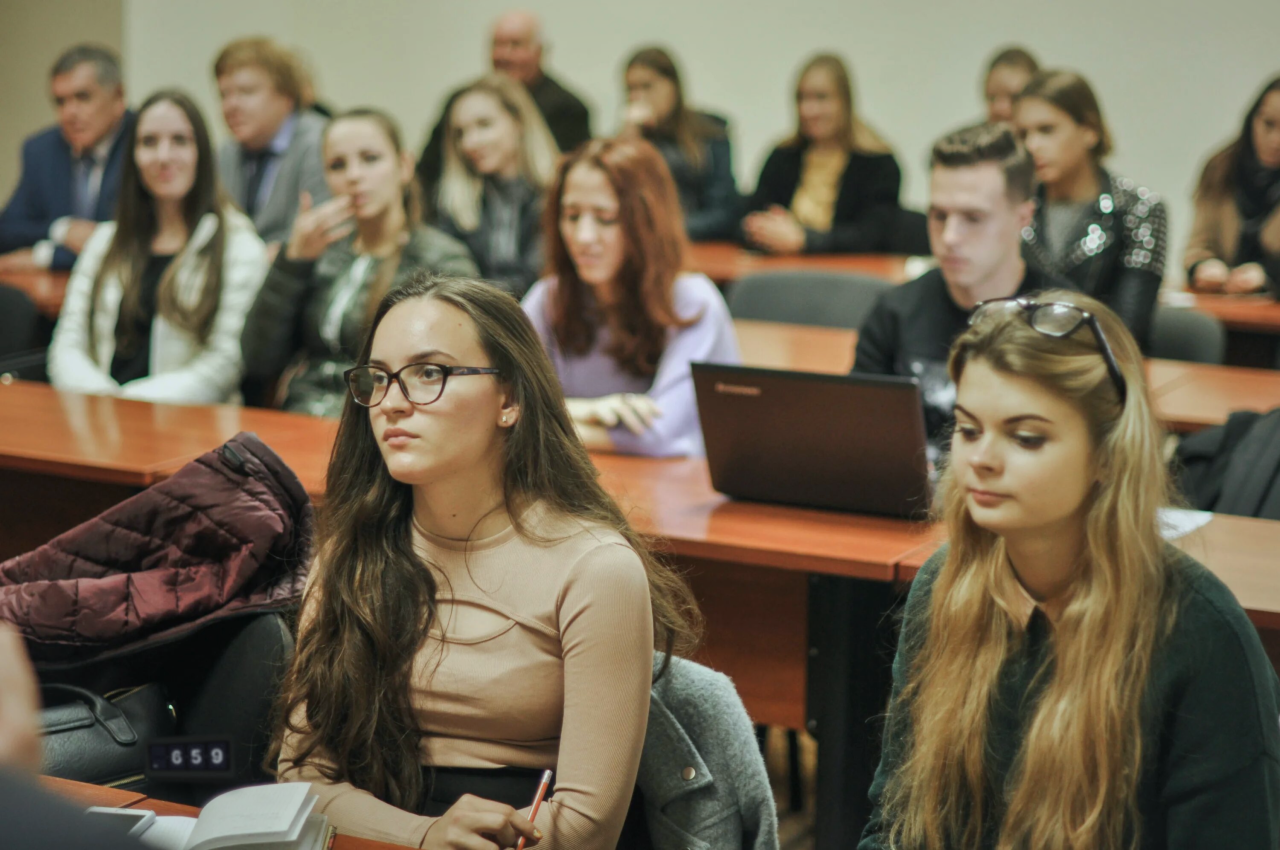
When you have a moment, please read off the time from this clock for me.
6:59
